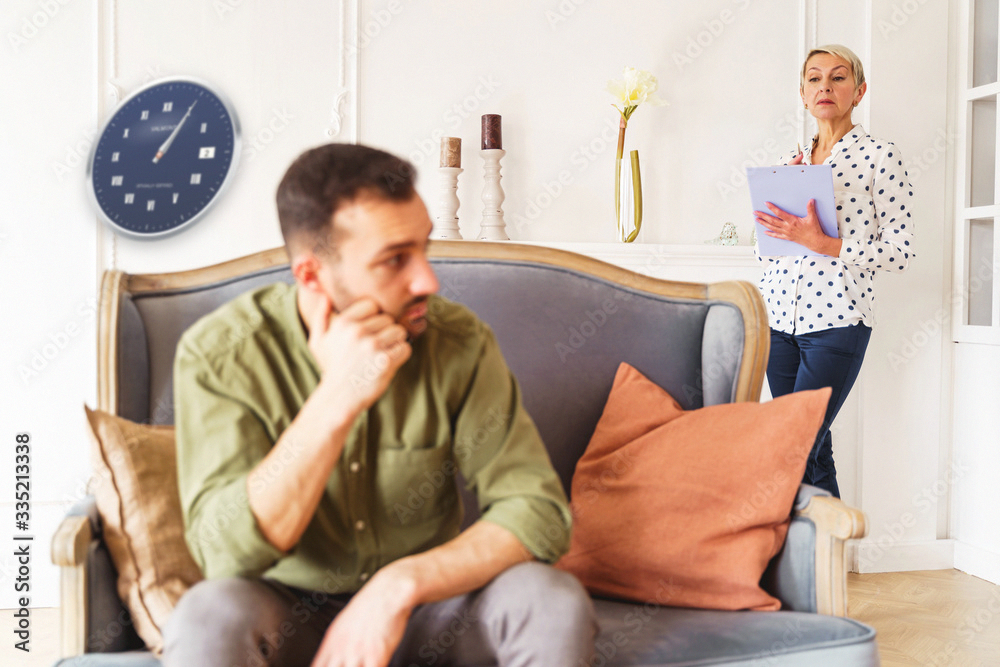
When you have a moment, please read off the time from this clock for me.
1:05
